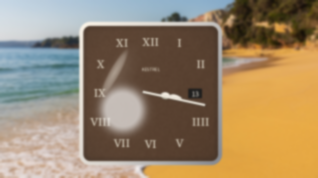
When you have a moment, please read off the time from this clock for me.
3:17
